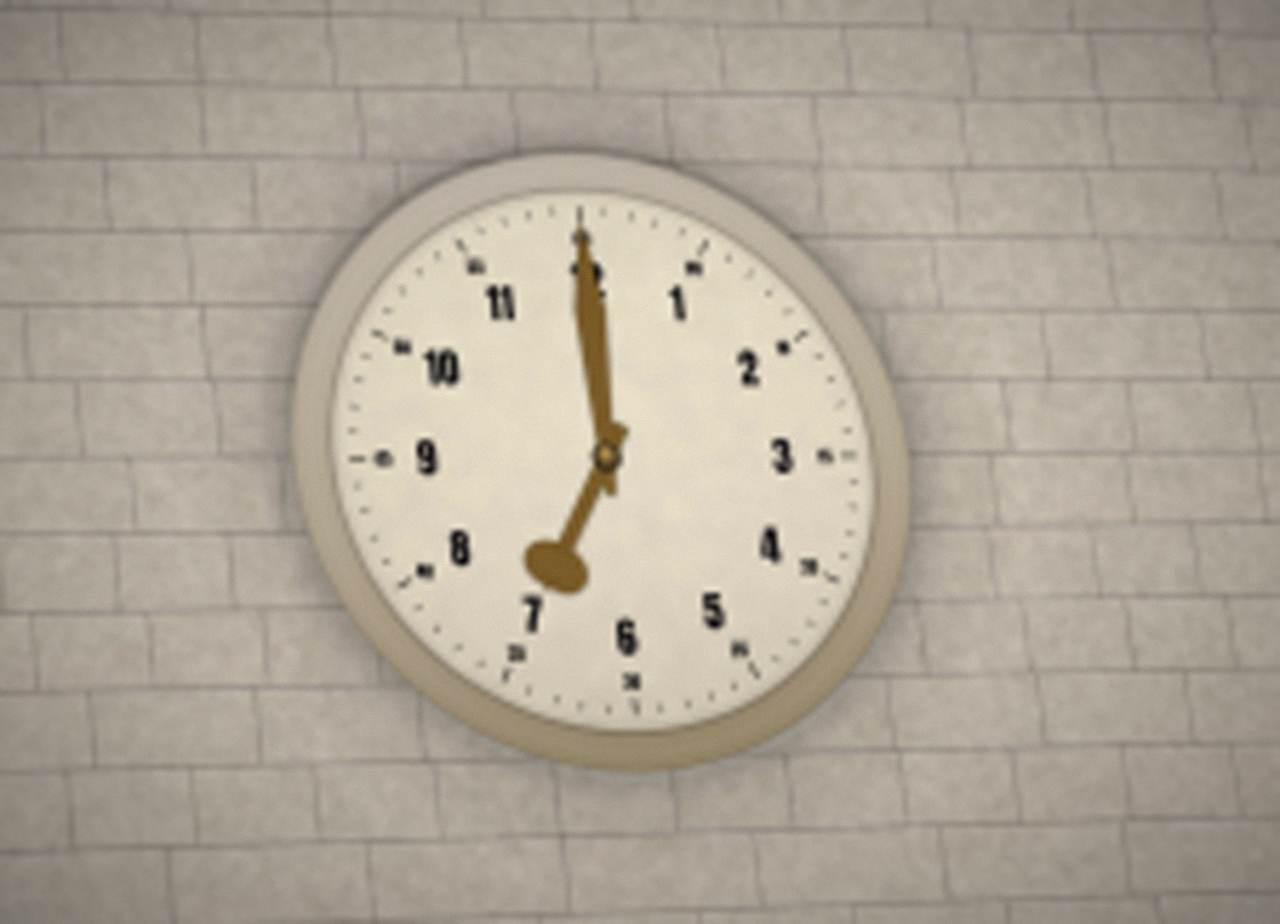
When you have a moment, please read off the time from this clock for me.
7:00
